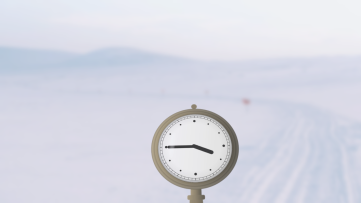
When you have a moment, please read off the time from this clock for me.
3:45
